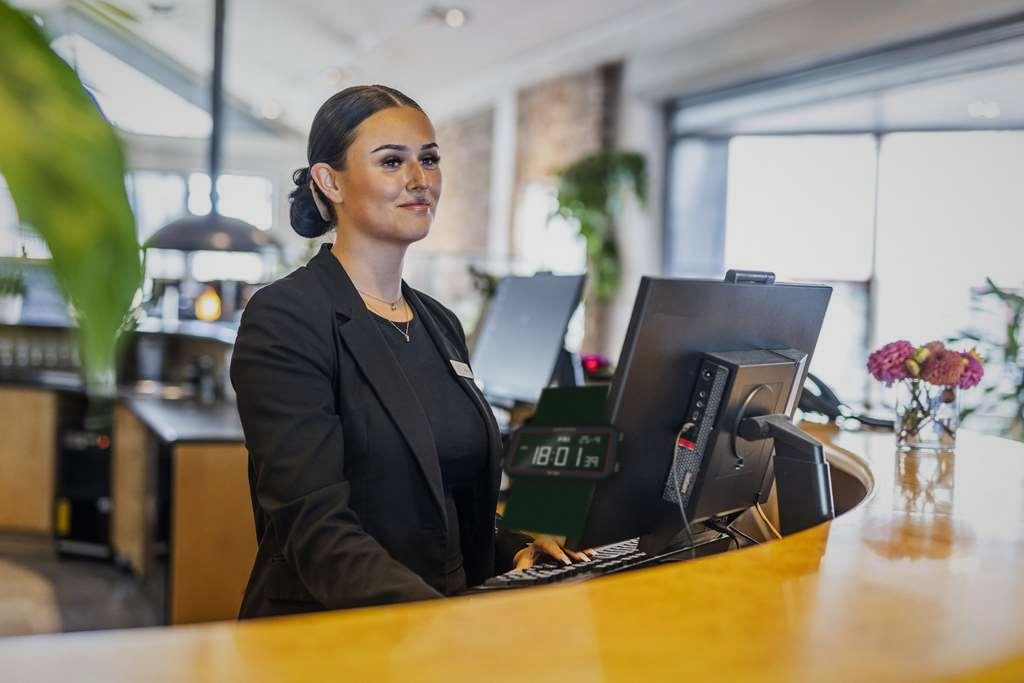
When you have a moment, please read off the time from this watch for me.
18:01
